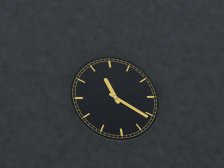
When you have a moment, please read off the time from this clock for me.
11:21
